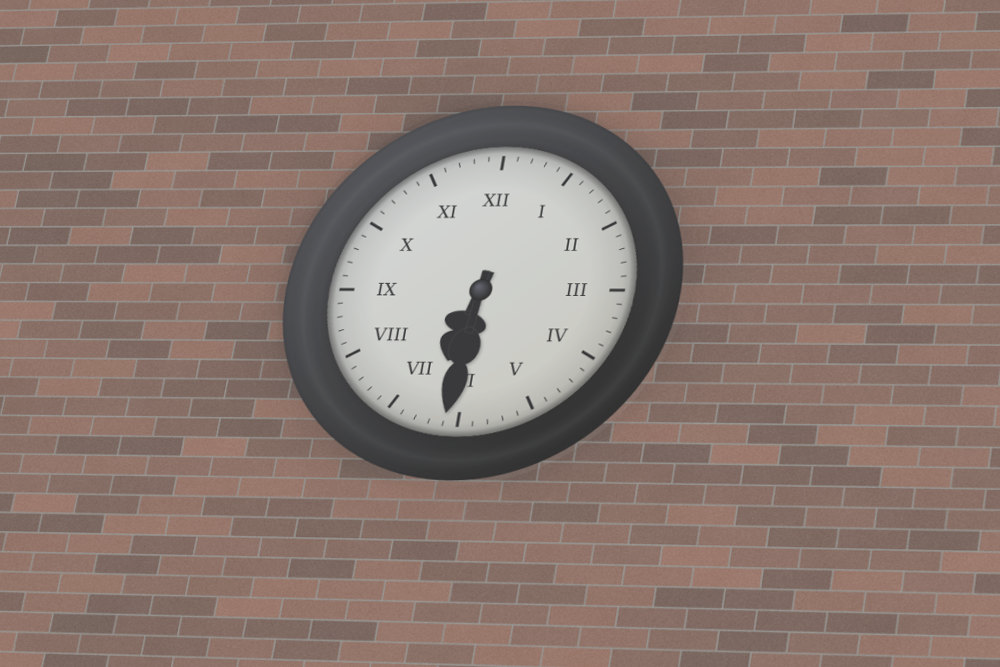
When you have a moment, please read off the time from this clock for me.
6:31
